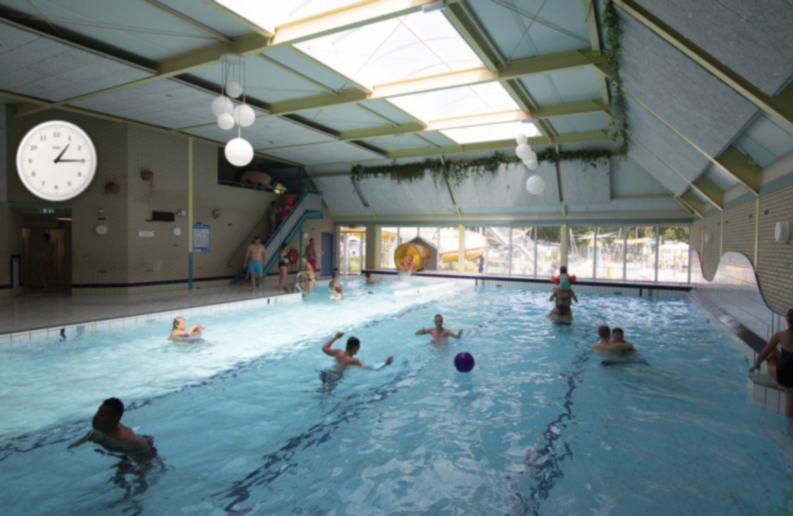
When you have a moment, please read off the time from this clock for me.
1:15
